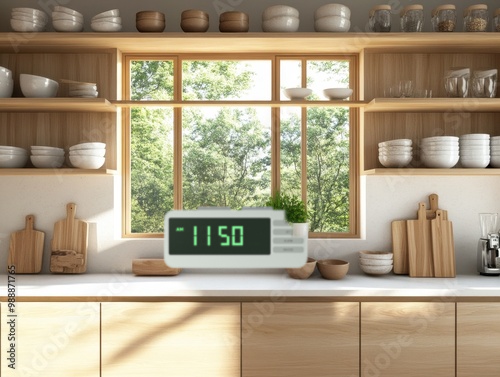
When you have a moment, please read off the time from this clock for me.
11:50
